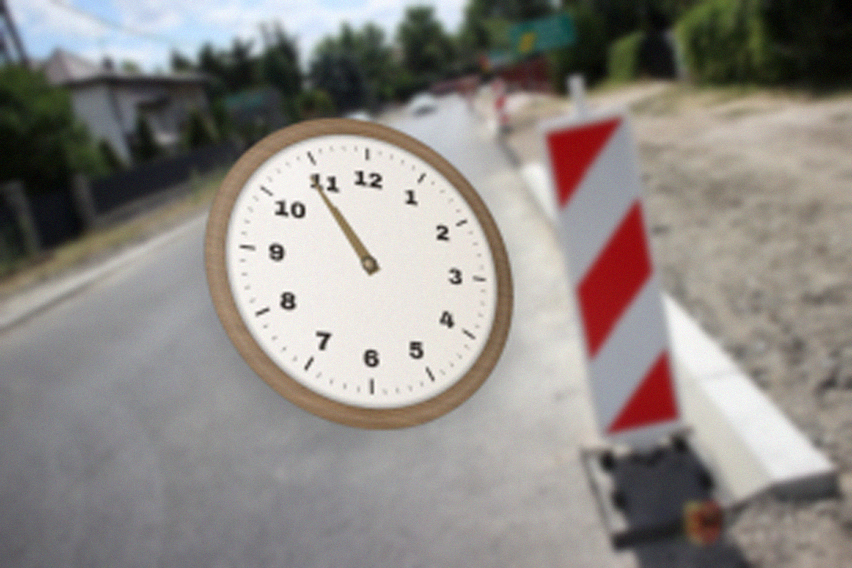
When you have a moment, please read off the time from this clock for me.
10:54
